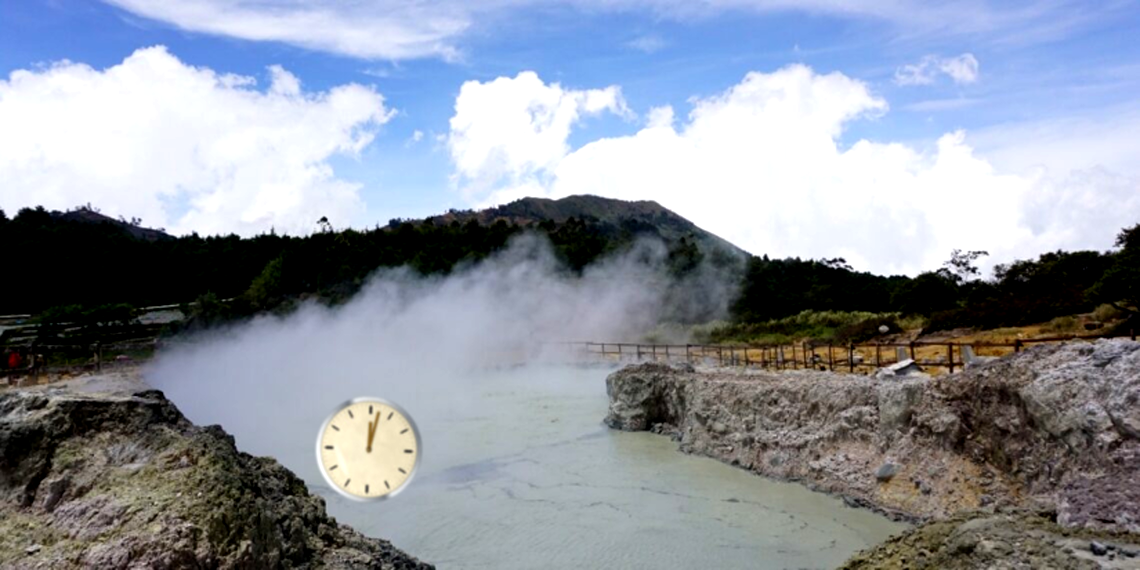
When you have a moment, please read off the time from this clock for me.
12:02
